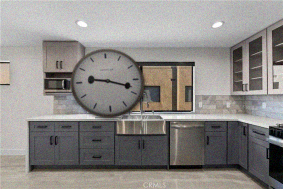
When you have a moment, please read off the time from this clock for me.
9:18
